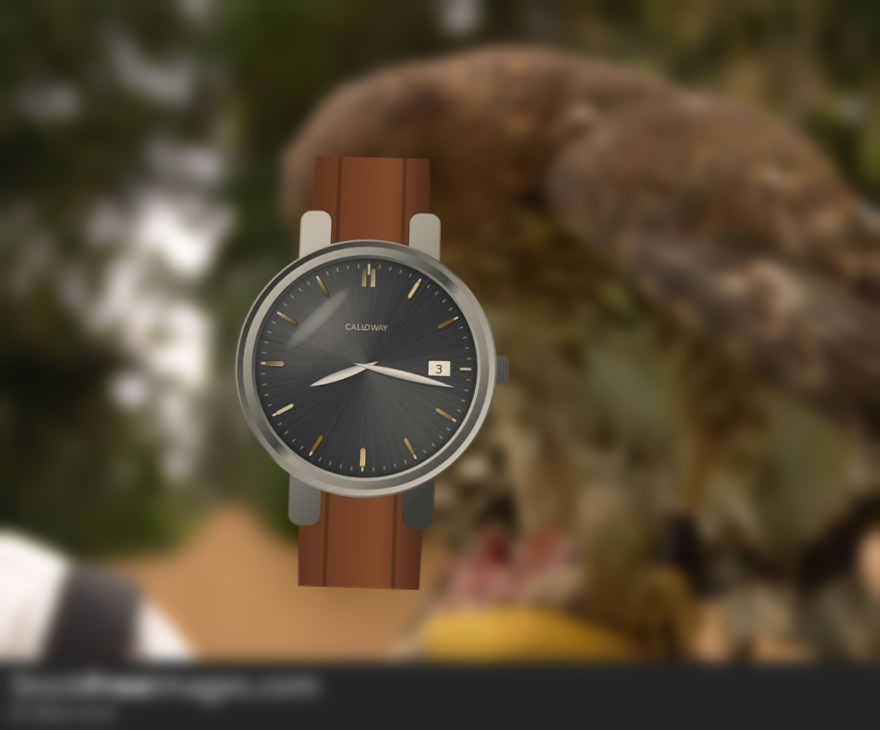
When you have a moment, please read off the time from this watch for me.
8:17
